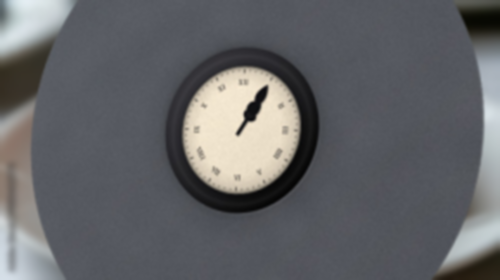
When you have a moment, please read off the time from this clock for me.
1:05
